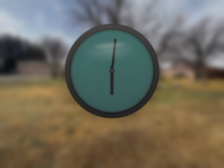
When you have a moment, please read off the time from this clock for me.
6:01
